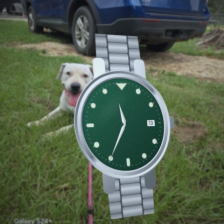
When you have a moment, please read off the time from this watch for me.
11:35
